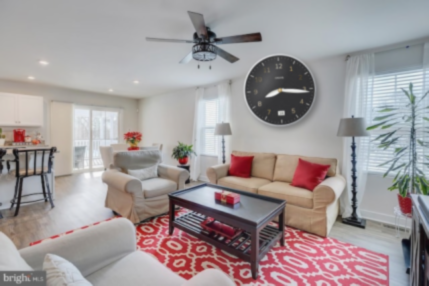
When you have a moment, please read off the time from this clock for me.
8:16
